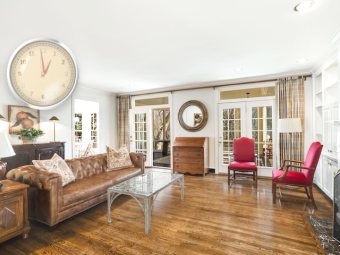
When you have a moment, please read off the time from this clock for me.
12:59
